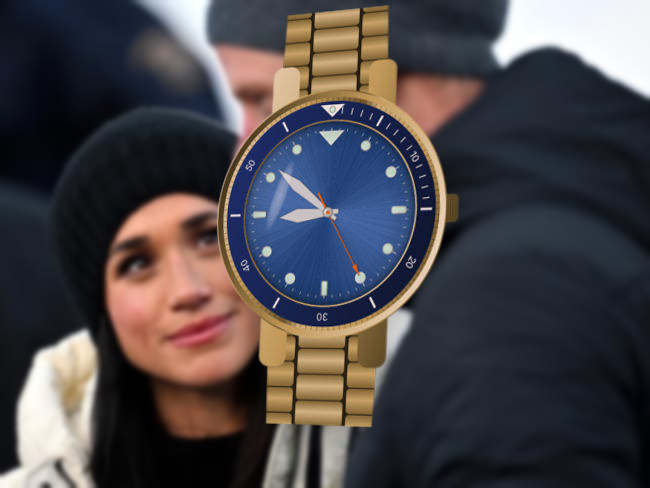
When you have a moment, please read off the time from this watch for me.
8:51:25
